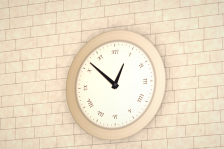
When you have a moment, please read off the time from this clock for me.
12:52
